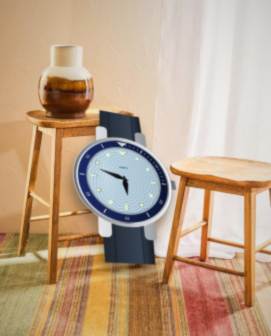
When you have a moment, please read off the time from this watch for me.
5:48
